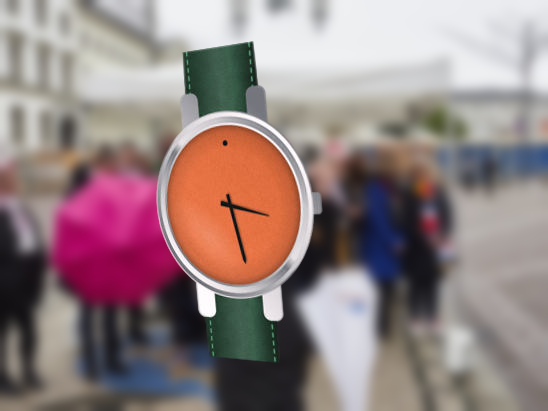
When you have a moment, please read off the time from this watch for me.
3:28
